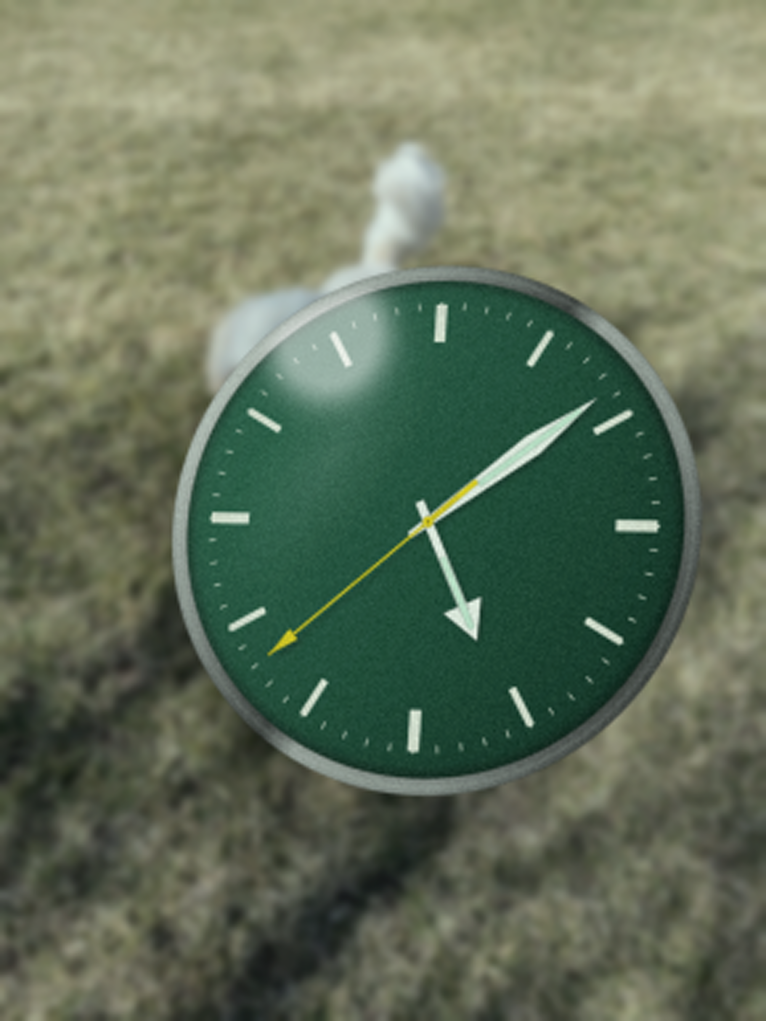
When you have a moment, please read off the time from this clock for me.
5:08:38
